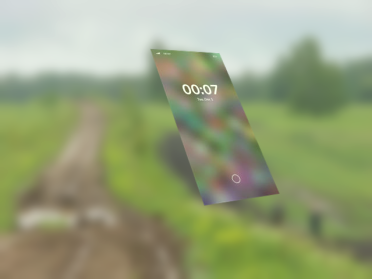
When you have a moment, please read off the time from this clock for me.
0:07
